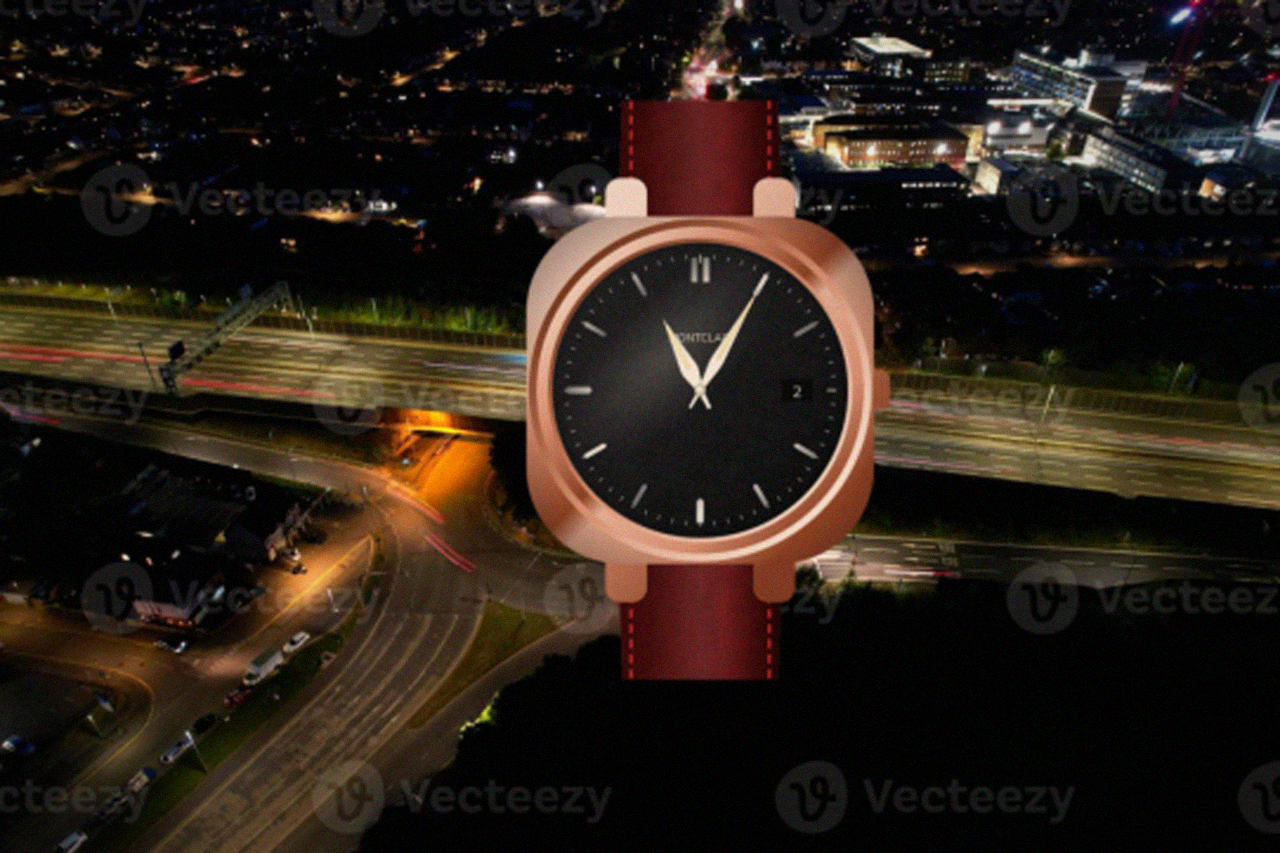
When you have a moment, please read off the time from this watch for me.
11:05
